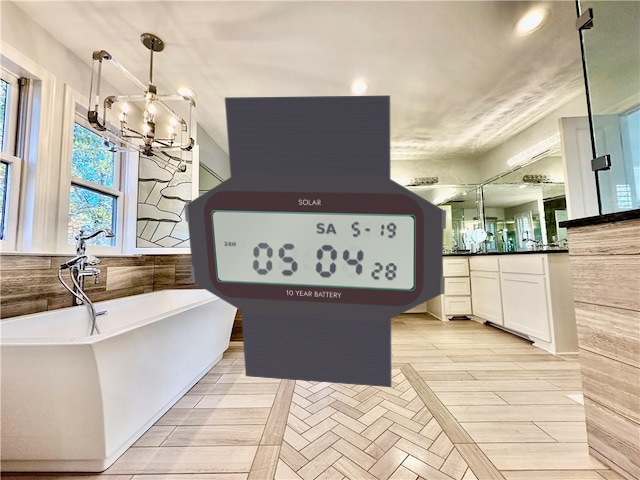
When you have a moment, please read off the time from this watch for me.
5:04:28
